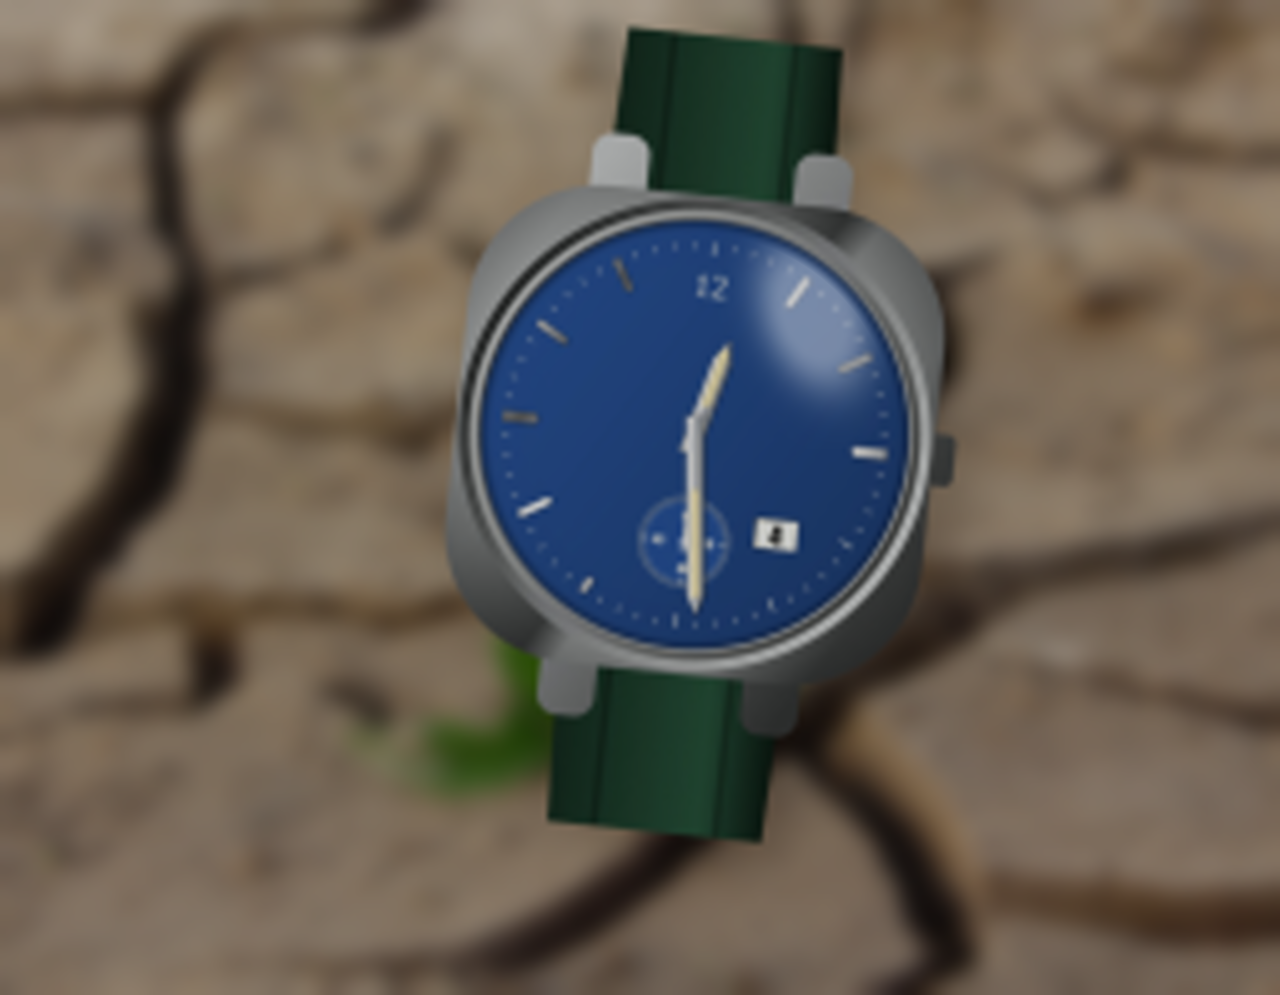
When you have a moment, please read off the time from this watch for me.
12:29
